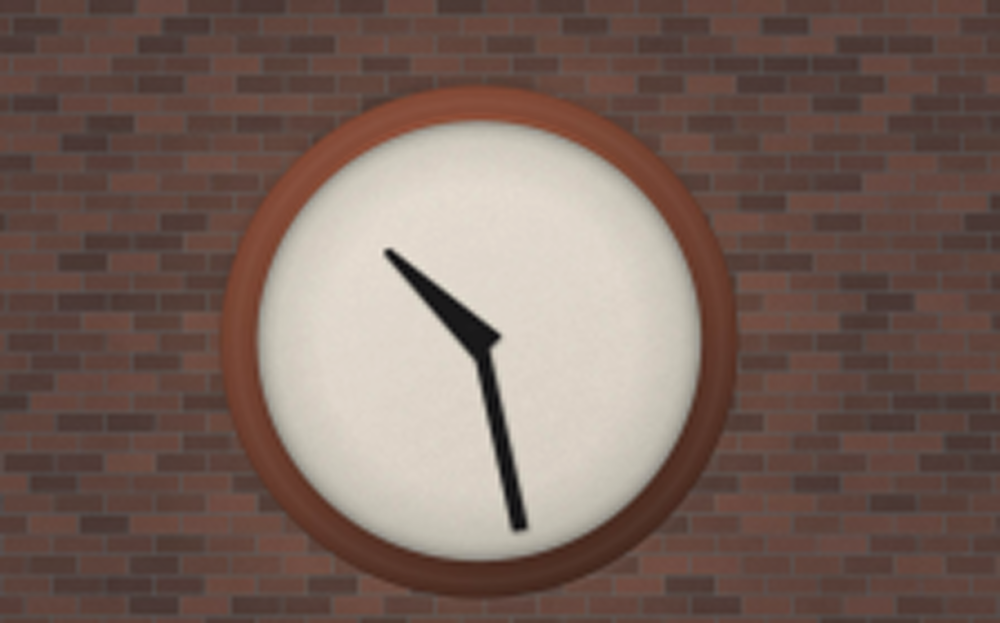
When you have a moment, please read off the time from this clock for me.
10:28
